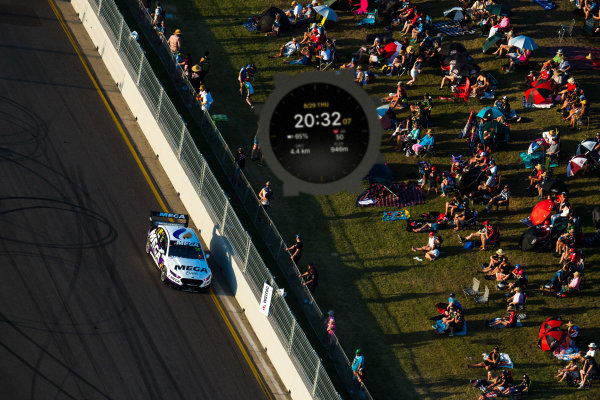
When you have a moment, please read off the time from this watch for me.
20:32
